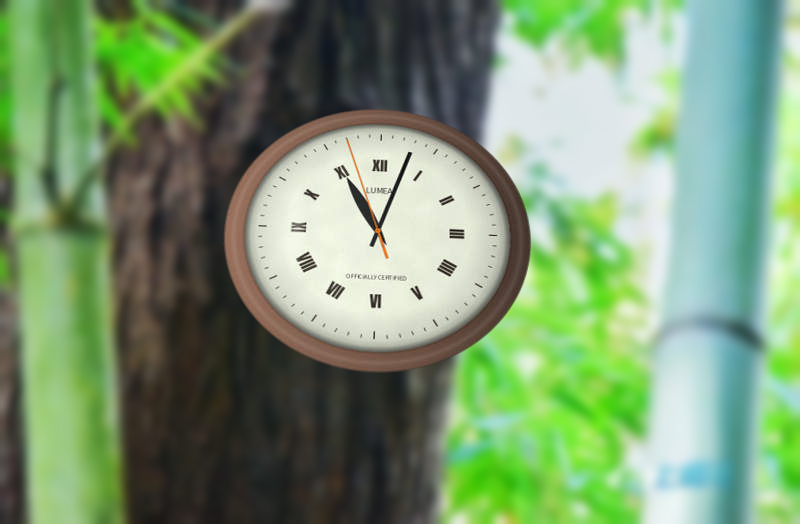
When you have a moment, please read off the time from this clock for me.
11:02:57
